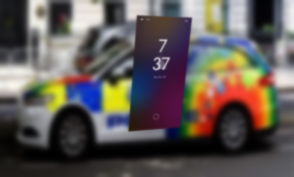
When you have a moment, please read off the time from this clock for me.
7:37
